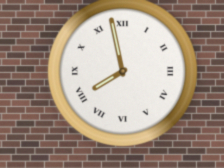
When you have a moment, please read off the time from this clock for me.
7:58
